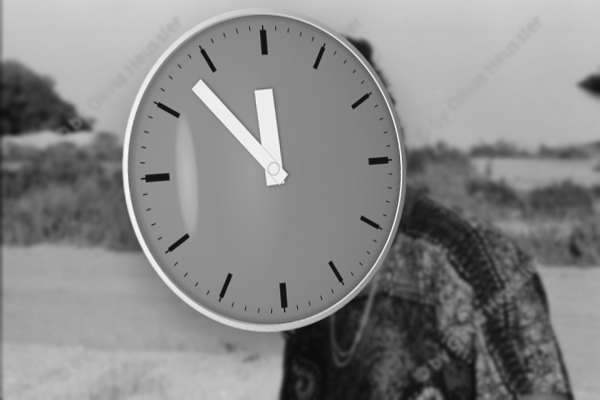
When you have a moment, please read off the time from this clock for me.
11:53
